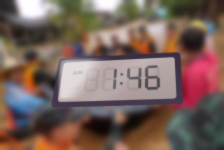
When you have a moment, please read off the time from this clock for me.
1:46
